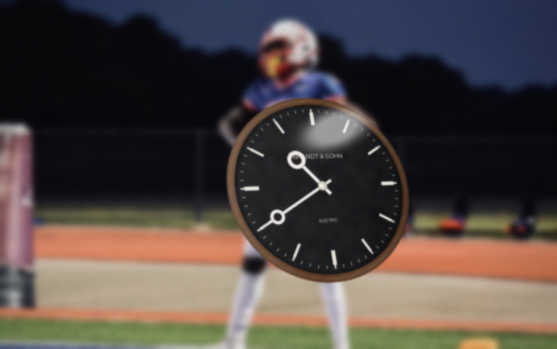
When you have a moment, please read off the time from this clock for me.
10:40
